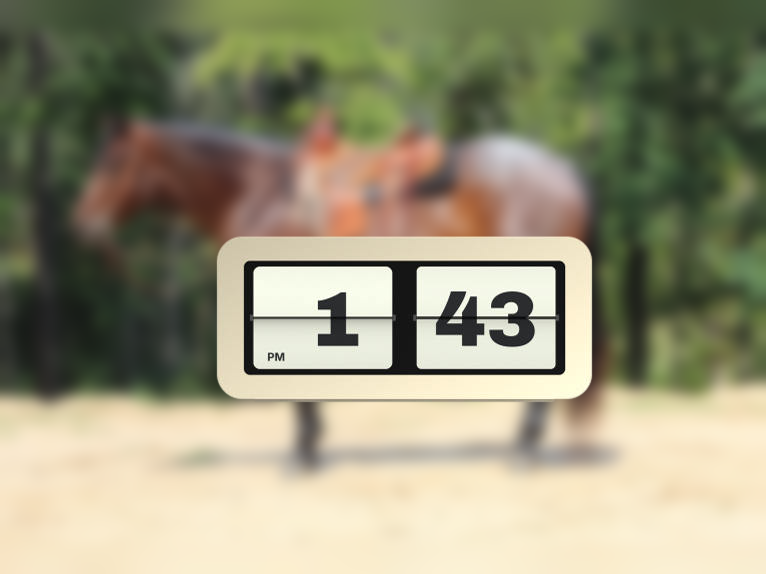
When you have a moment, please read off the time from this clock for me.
1:43
